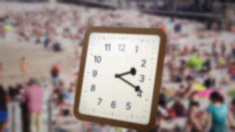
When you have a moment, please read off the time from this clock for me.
2:19
